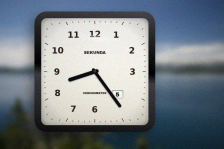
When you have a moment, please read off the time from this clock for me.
8:24
